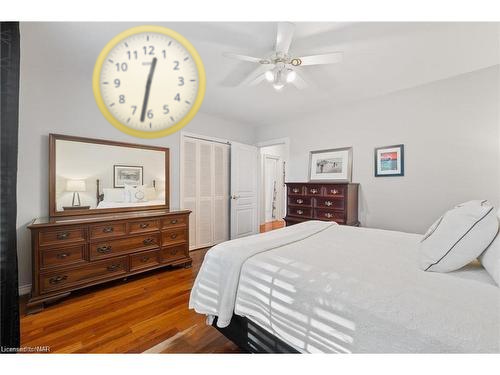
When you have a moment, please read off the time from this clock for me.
12:32
